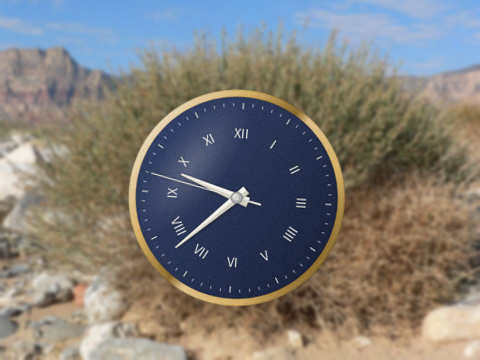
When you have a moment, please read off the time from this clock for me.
9:37:47
